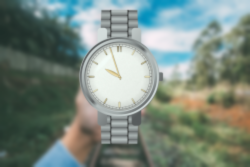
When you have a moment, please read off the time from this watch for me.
9:57
